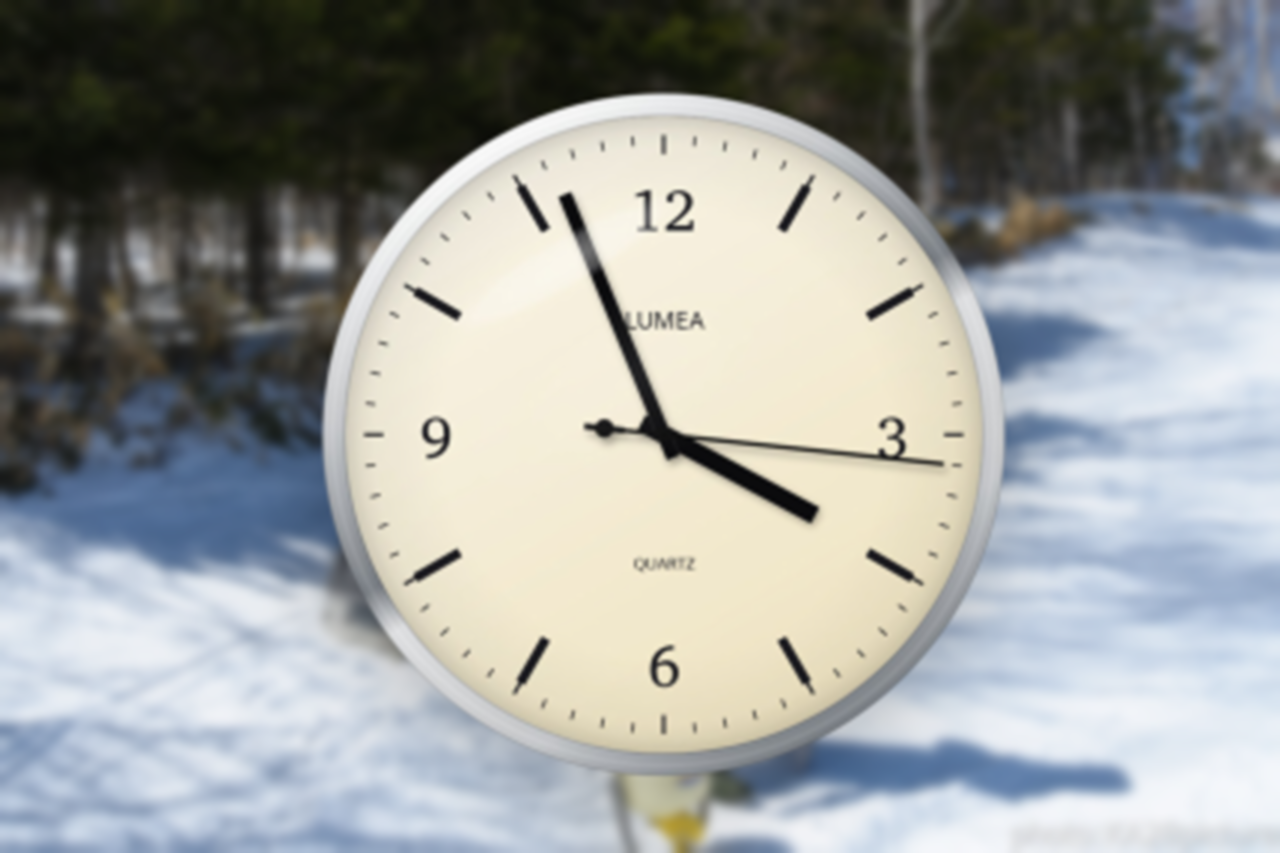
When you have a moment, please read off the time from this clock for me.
3:56:16
